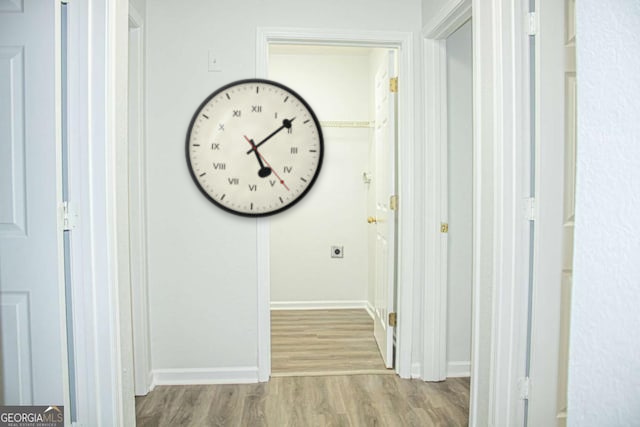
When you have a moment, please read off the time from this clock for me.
5:08:23
